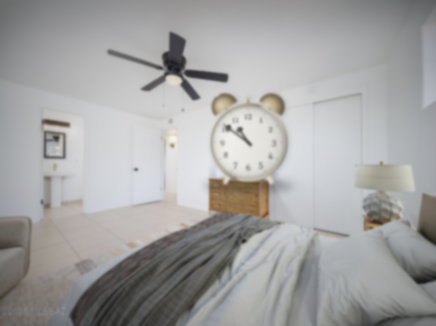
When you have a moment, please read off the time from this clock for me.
10:51
